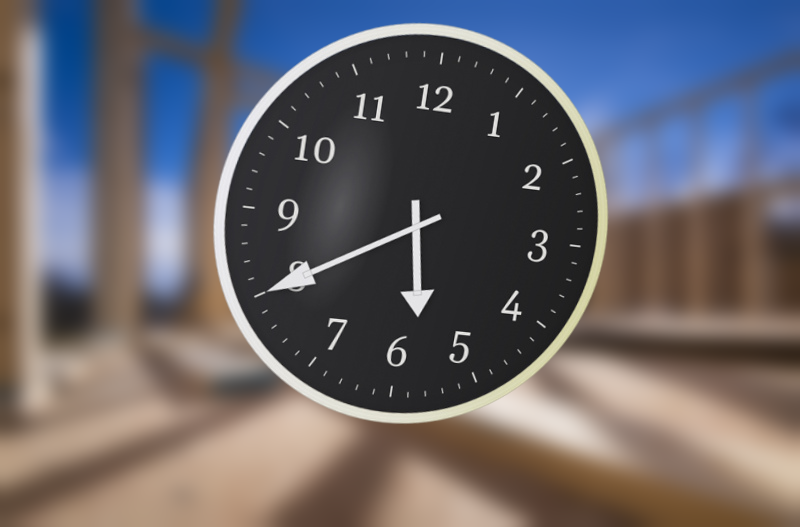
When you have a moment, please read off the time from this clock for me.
5:40
